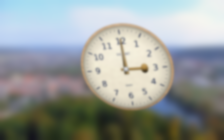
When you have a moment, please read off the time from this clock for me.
3:00
